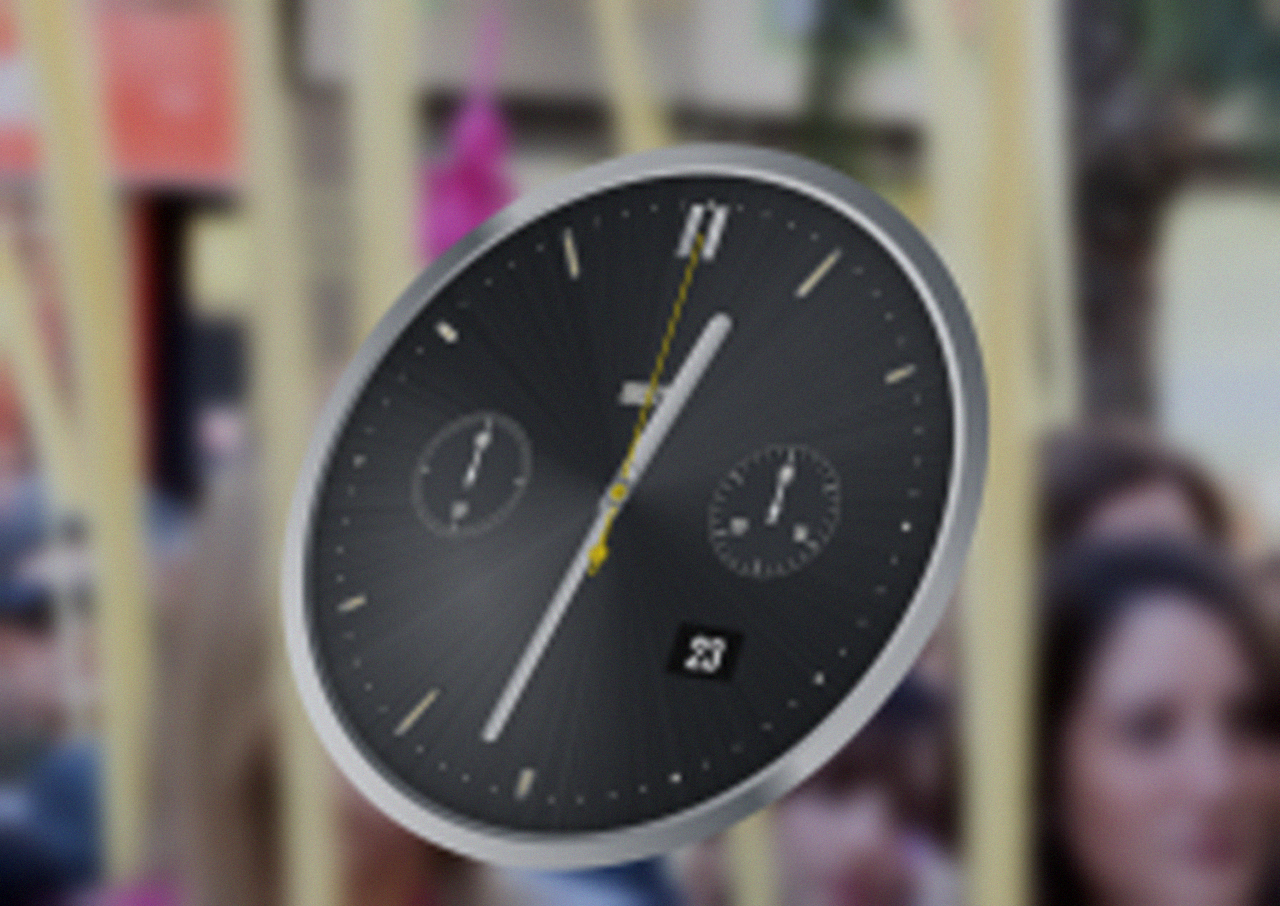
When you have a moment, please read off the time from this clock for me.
12:32
